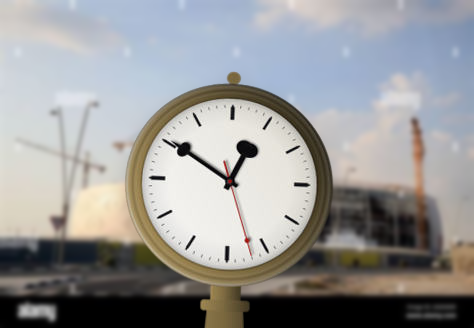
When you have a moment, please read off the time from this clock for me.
12:50:27
